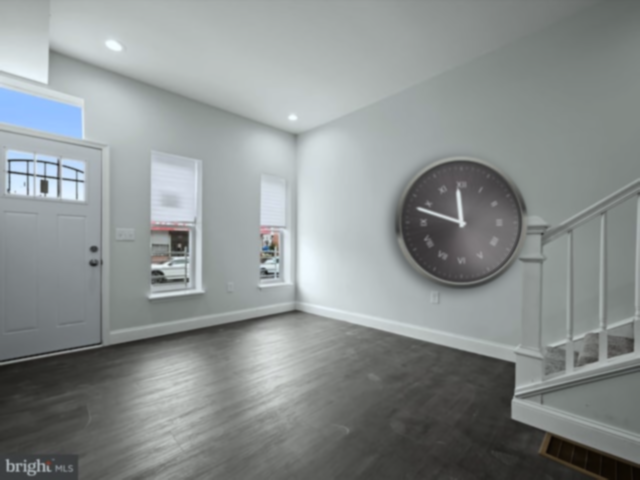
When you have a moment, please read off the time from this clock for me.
11:48
